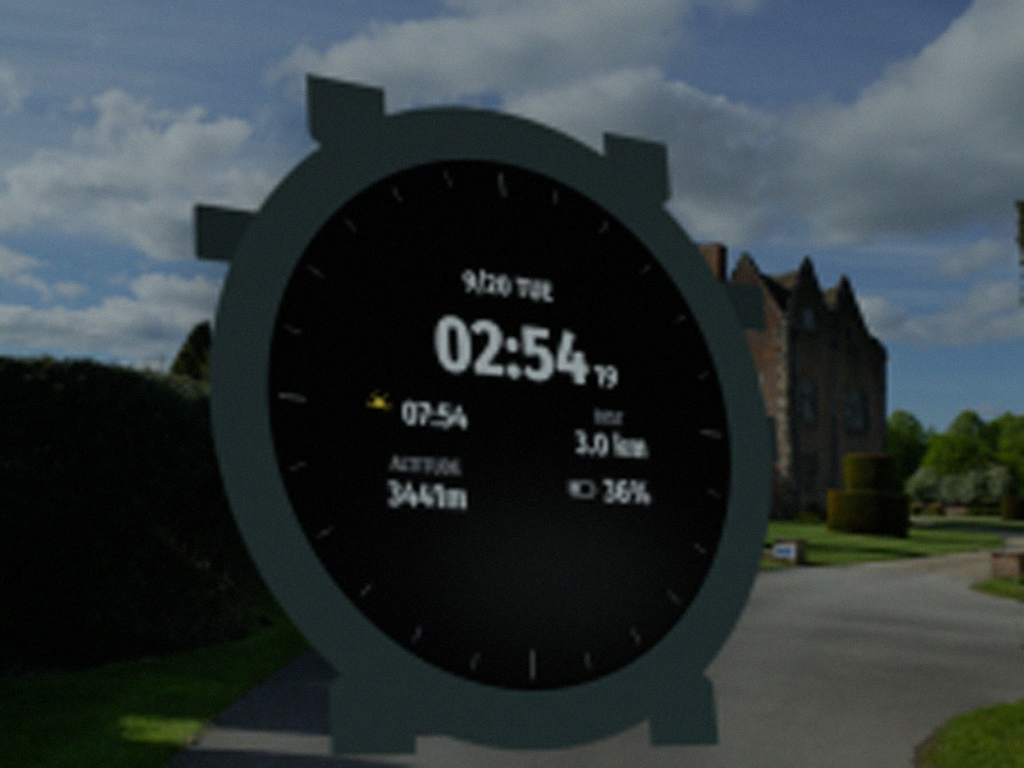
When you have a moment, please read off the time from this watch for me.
2:54
